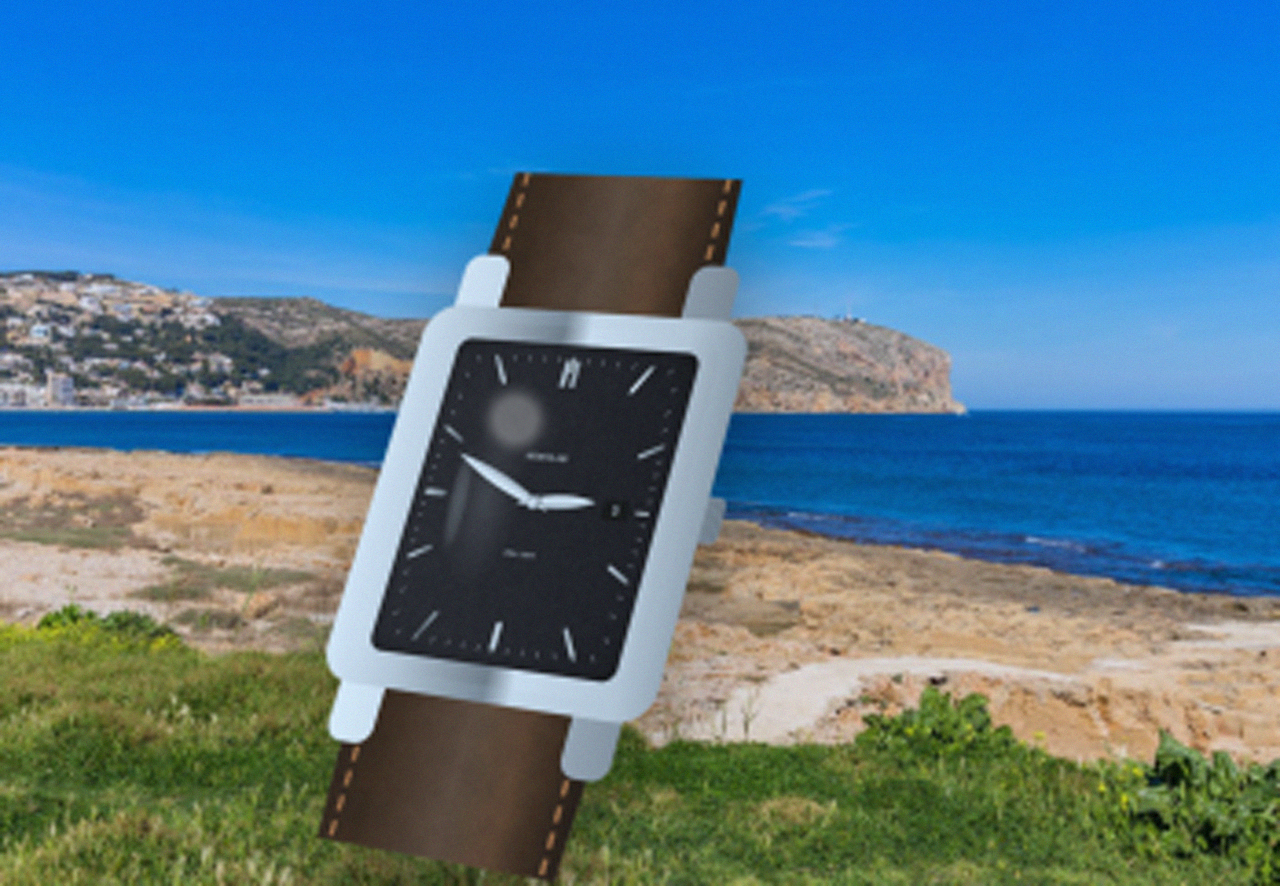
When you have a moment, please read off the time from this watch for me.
2:49
